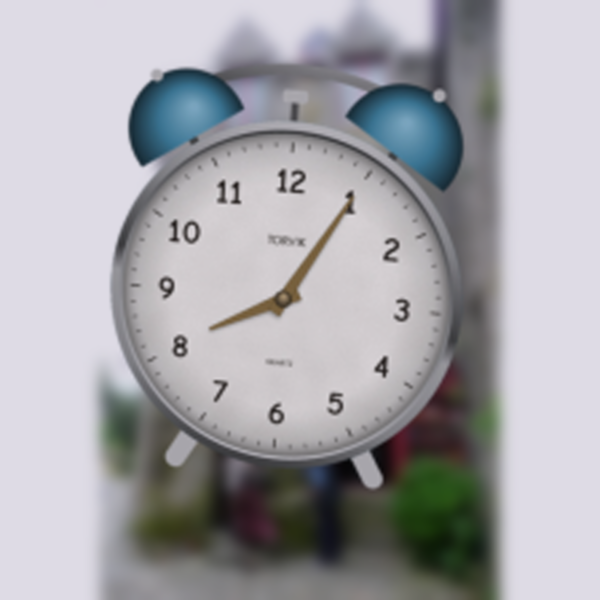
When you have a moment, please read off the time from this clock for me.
8:05
